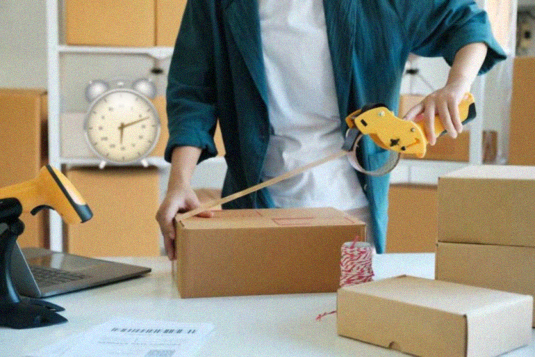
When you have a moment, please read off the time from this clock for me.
6:12
